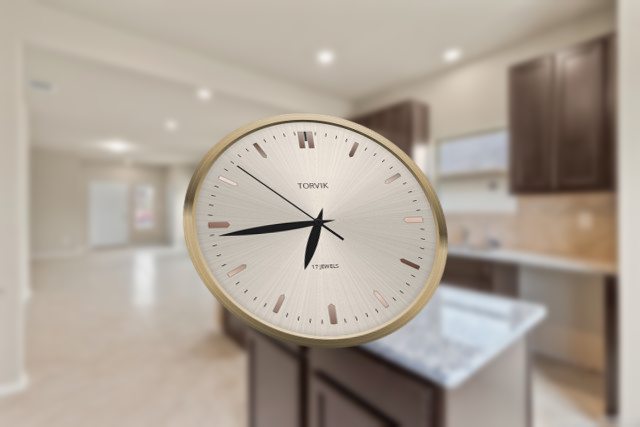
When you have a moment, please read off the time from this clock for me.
6:43:52
